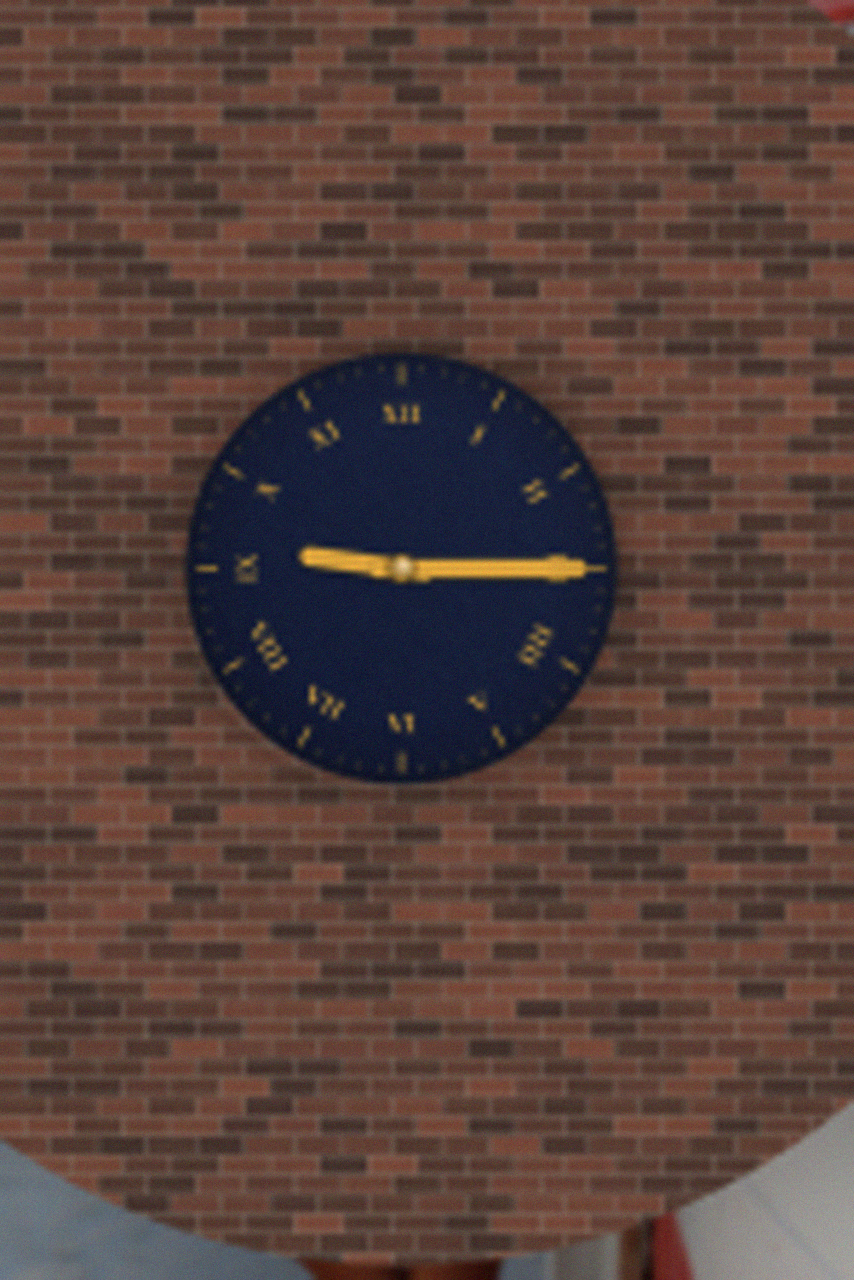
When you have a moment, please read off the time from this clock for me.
9:15
